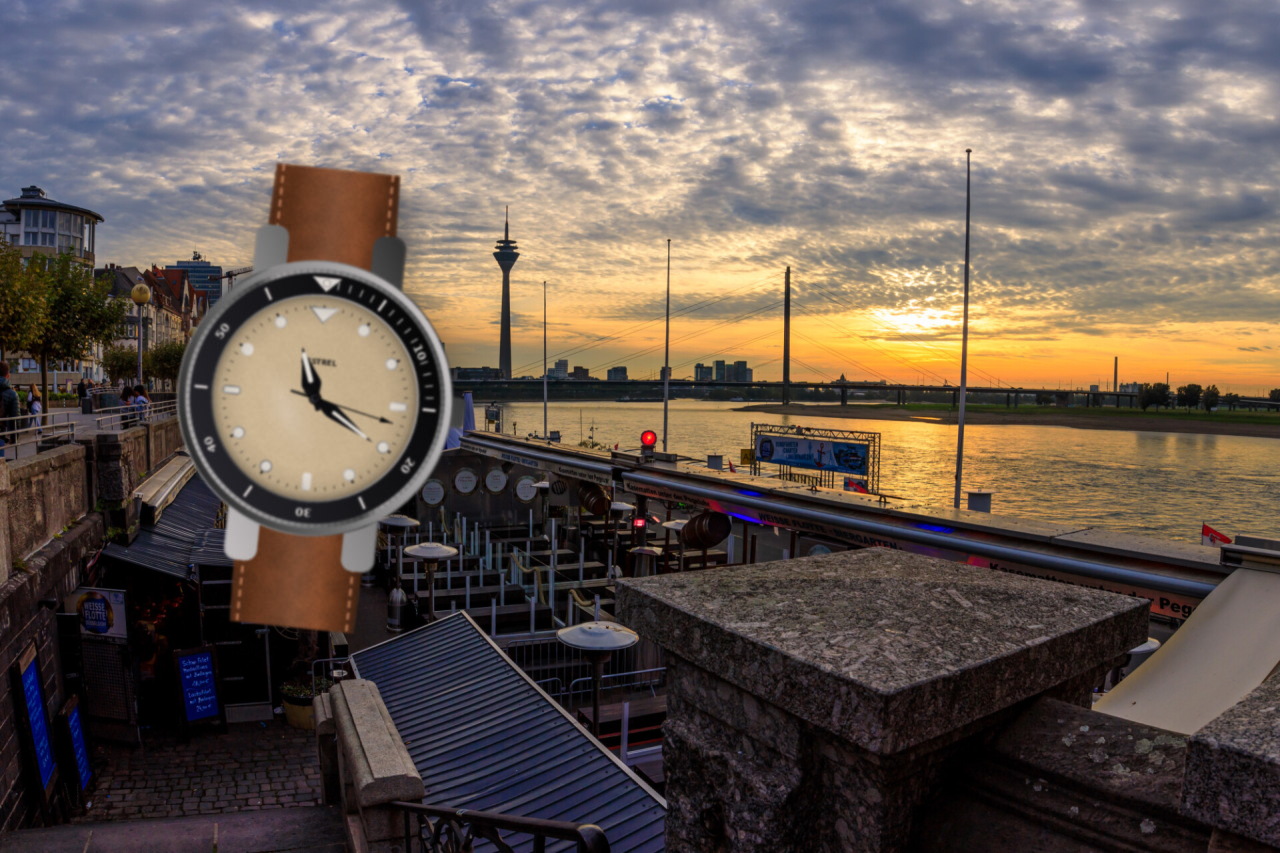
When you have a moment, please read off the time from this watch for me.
11:20:17
